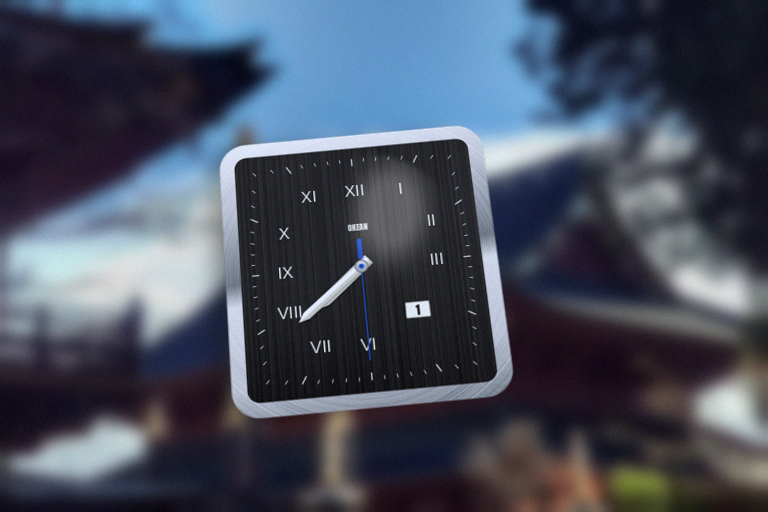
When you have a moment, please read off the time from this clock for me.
7:38:30
